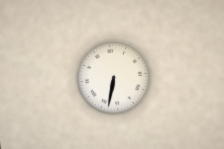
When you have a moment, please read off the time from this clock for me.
6:33
